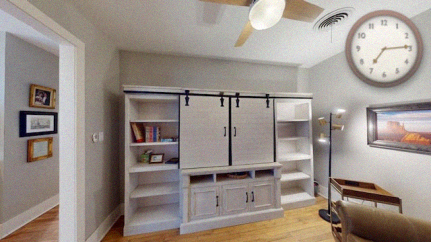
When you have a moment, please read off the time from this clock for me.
7:14
